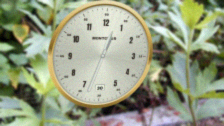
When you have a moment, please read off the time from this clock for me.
12:33
